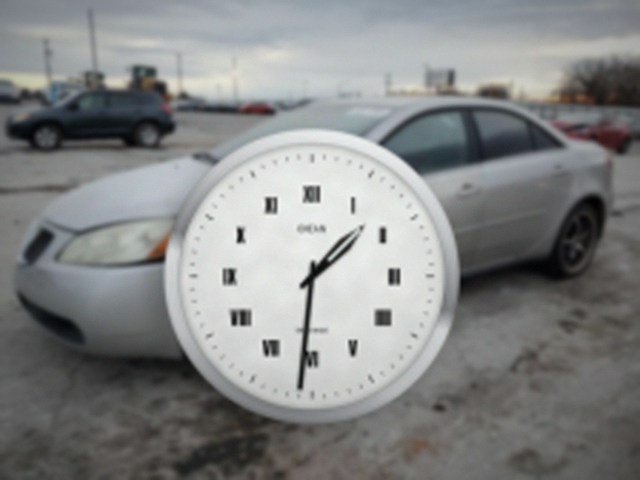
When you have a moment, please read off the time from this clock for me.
1:31
